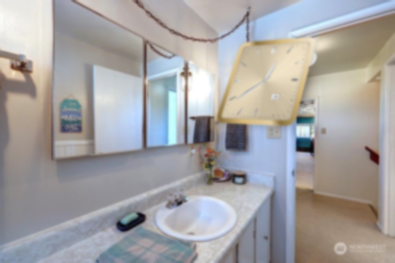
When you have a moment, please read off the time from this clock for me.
12:39
